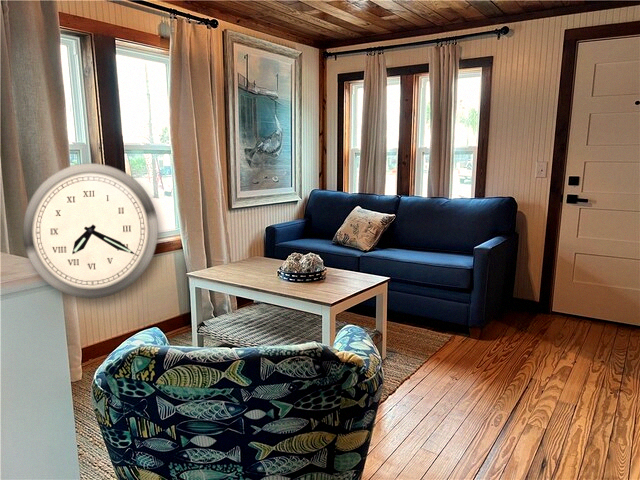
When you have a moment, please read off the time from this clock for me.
7:20
